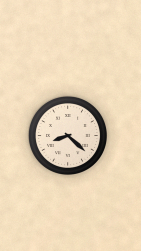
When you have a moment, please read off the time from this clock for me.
8:22
